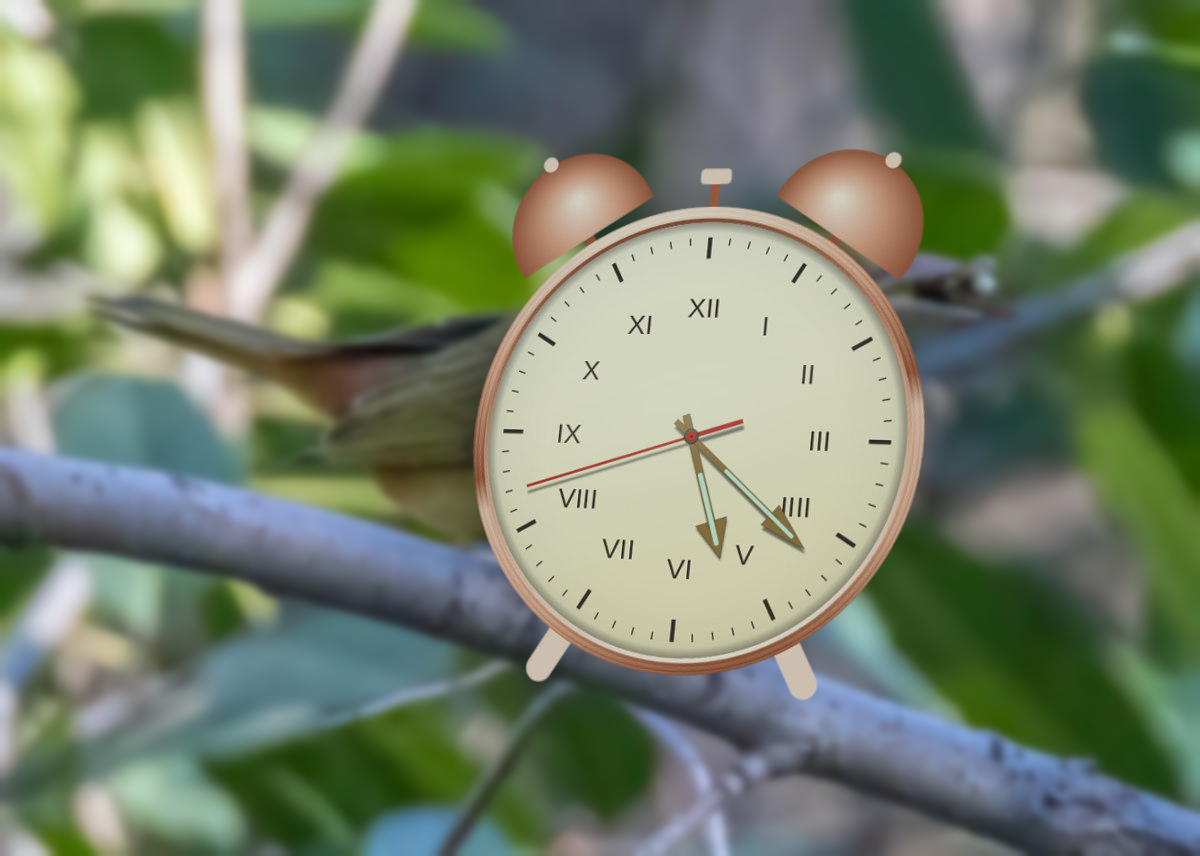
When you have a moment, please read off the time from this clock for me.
5:21:42
